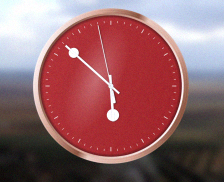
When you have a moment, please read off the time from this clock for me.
5:51:58
